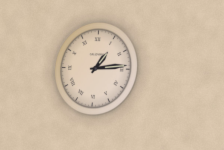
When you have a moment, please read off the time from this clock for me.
1:14
